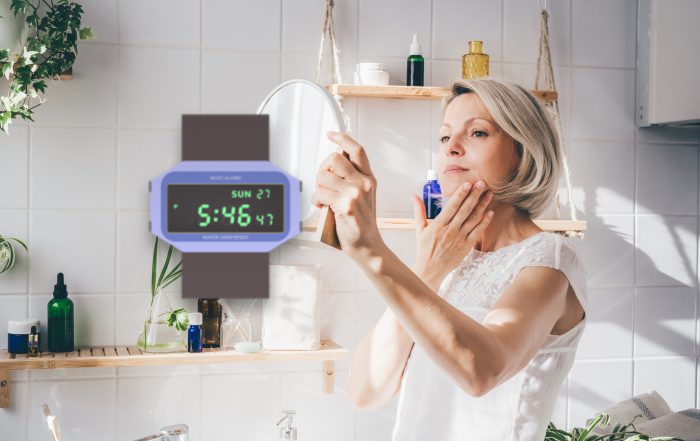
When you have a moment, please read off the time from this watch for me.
5:46:47
